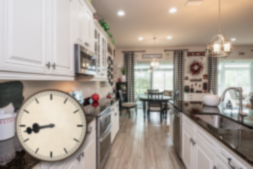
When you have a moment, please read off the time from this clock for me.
8:43
